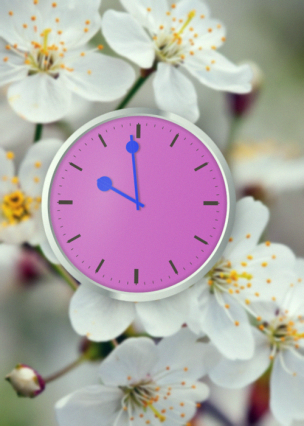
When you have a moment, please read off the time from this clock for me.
9:59
